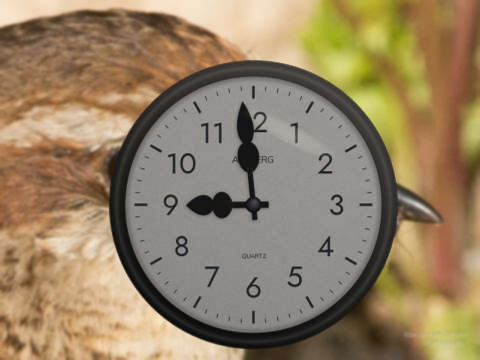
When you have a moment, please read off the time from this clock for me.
8:59
